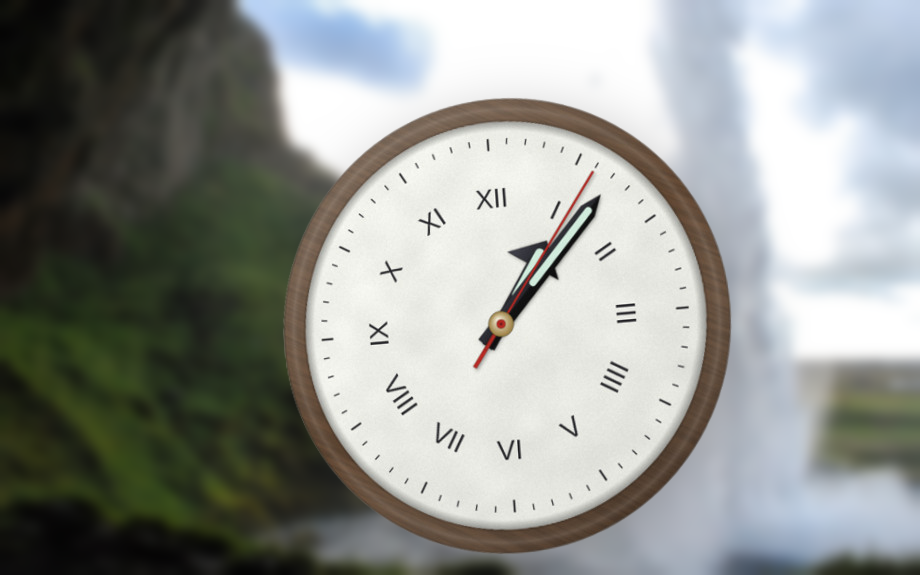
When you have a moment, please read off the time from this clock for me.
1:07:06
